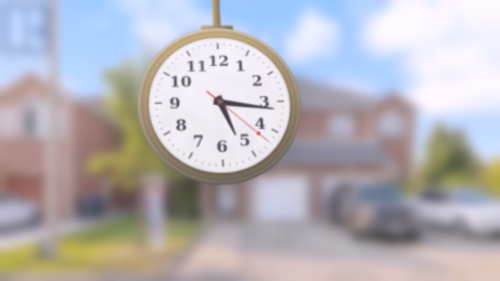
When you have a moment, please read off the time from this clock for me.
5:16:22
